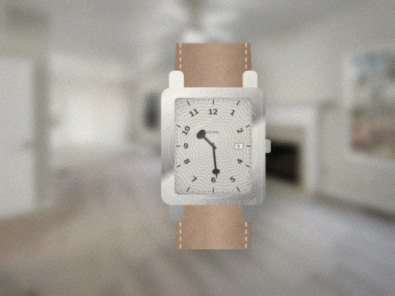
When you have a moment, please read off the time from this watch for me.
10:29
